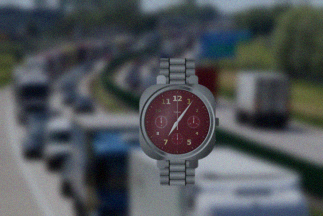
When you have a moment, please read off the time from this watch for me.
7:06
